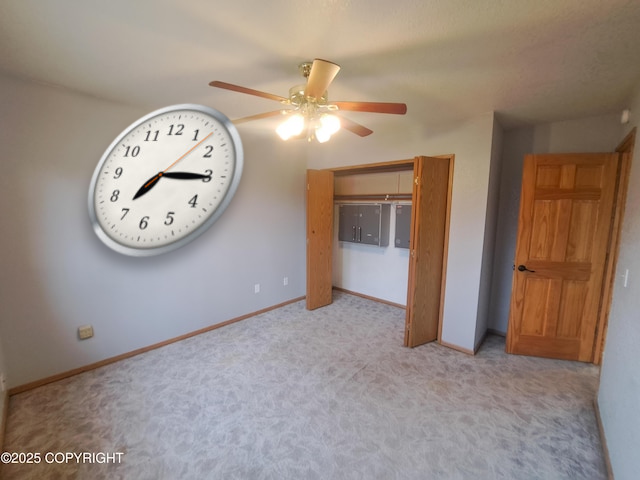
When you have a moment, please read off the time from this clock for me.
7:15:07
